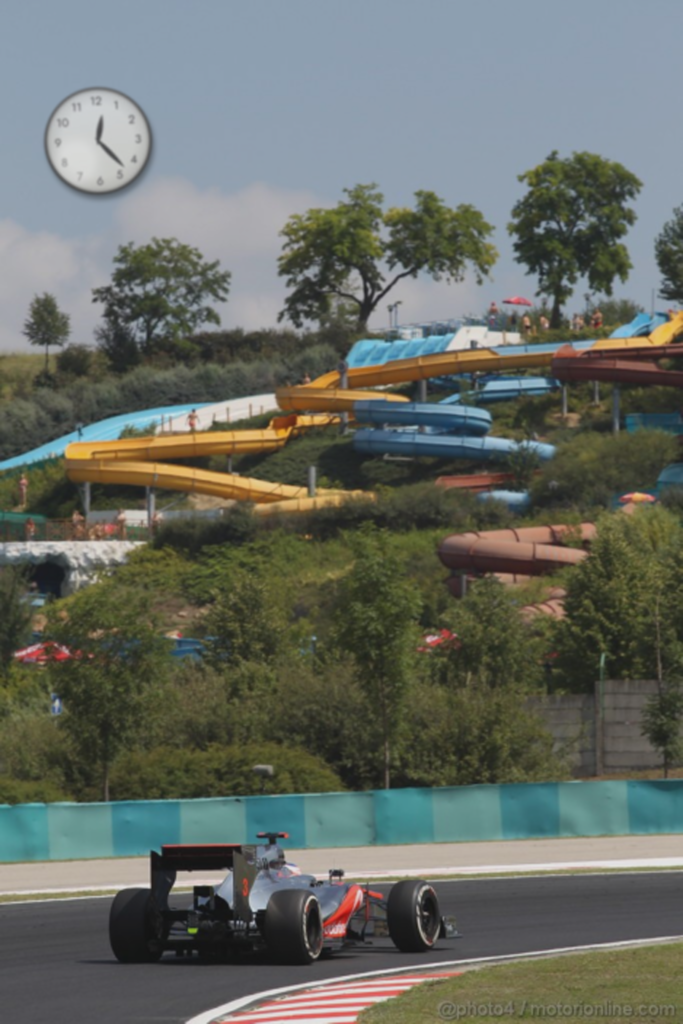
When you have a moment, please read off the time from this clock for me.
12:23
